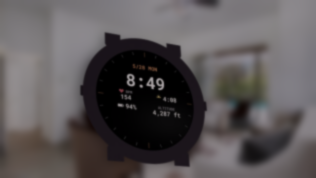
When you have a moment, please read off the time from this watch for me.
8:49
